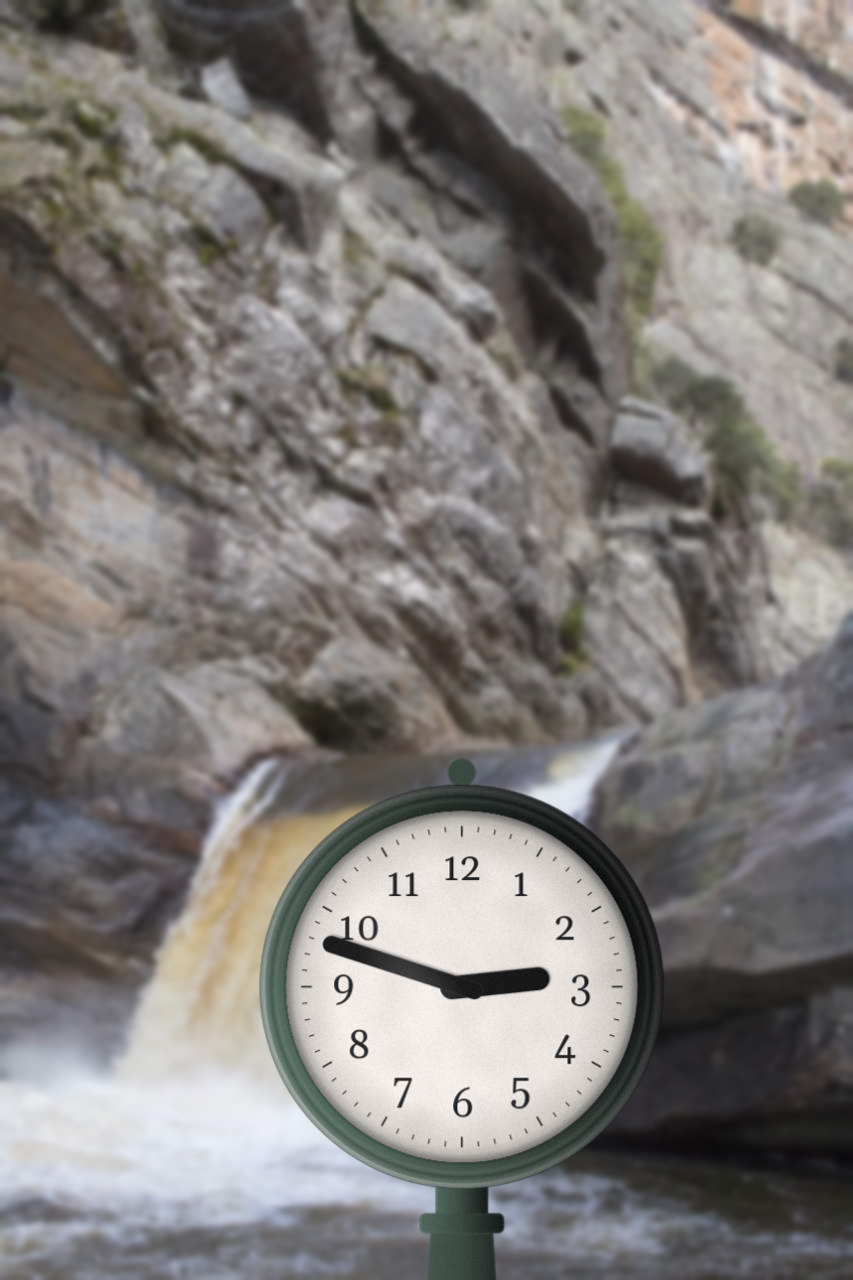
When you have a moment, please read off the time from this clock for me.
2:48
